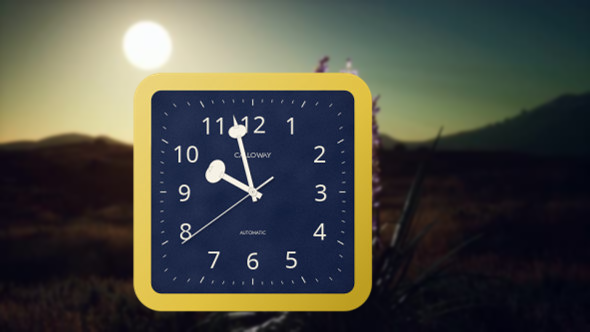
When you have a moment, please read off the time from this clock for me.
9:57:39
